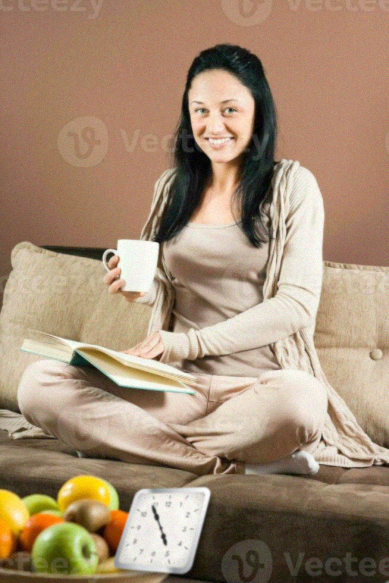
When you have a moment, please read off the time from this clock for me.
4:54
